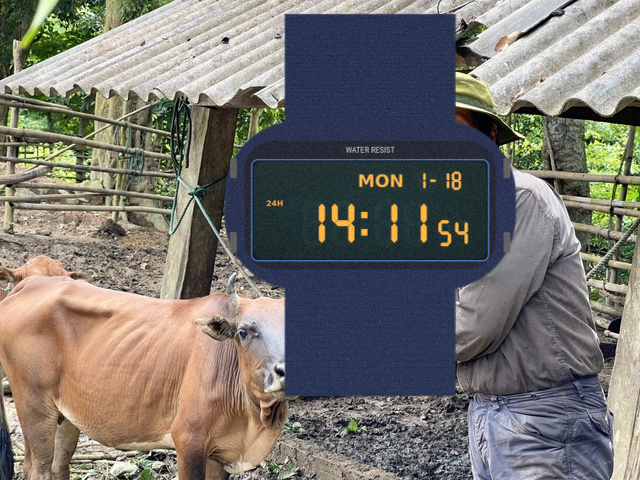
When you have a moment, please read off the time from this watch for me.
14:11:54
